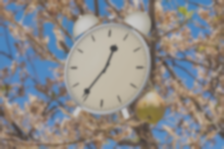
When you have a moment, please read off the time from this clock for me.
12:36
